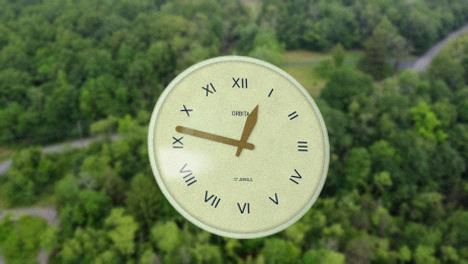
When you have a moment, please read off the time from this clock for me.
12:47
